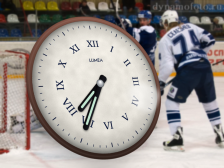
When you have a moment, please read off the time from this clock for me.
7:35
